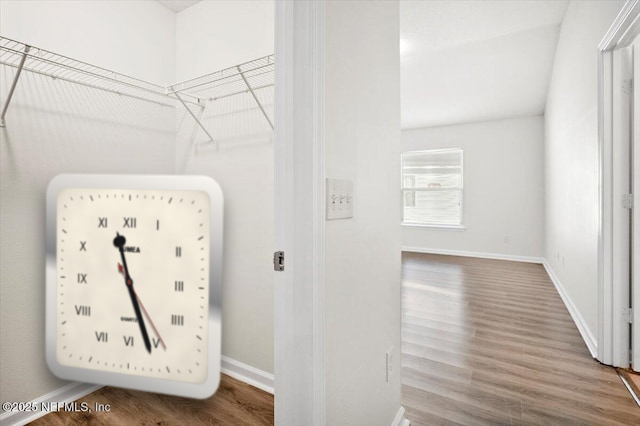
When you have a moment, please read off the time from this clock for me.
11:26:24
